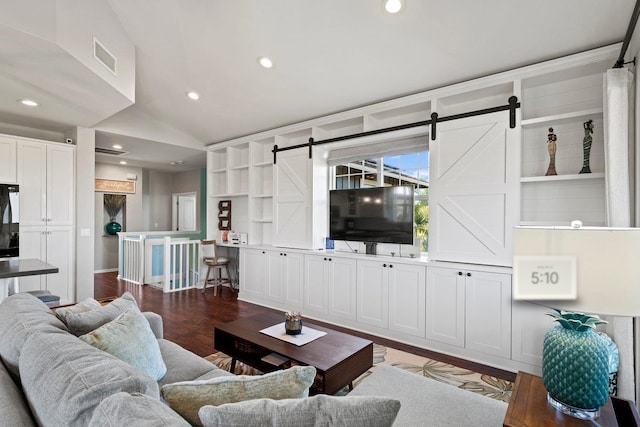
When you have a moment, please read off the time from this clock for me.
5:10
